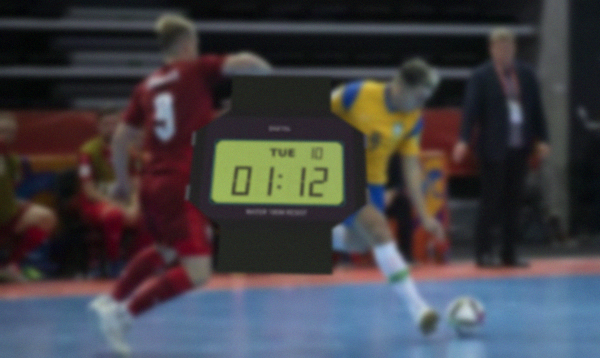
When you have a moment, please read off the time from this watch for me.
1:12
